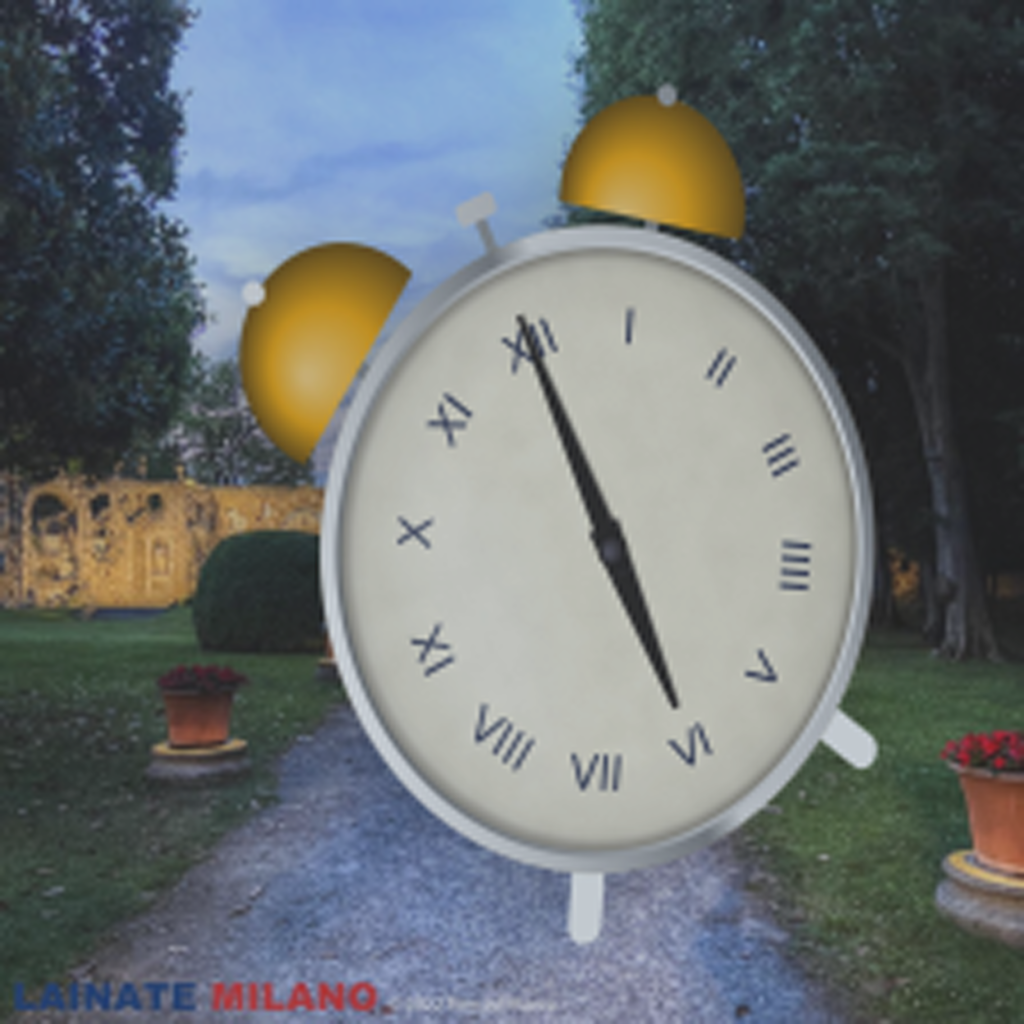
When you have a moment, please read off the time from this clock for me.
6:00
